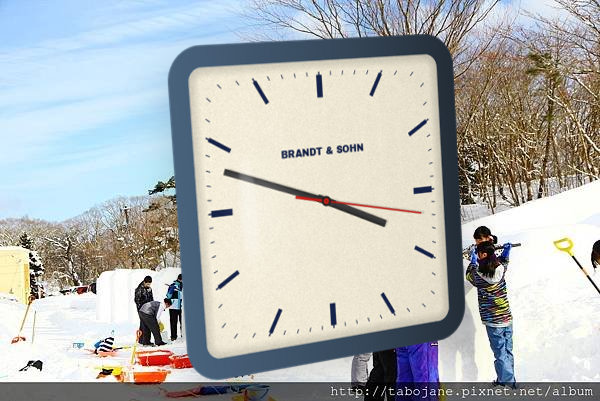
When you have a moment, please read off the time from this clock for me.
3:48:17
